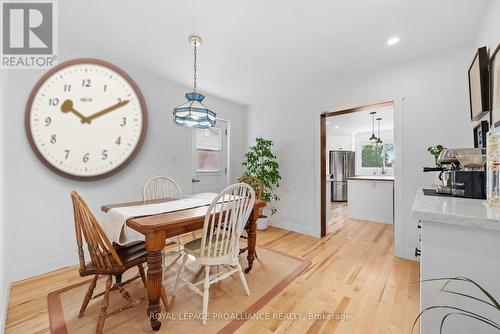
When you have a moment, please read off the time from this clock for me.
10:11
